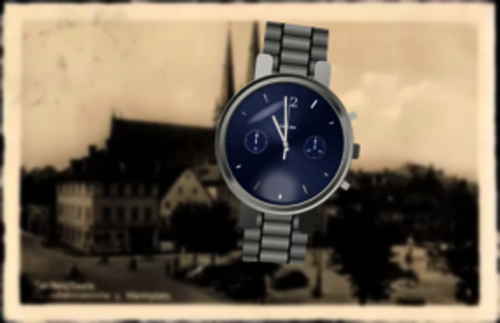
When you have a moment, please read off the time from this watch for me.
10:59
